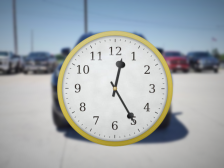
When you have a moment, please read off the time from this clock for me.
12:25
